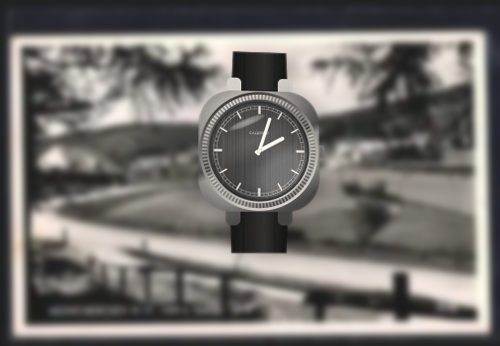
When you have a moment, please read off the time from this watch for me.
2:03
